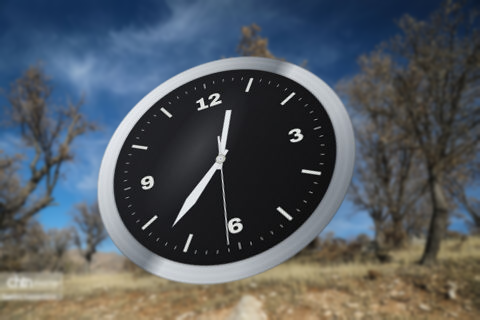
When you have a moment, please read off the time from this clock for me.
12:37:31
